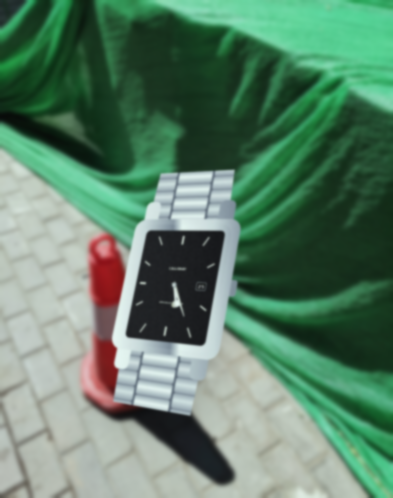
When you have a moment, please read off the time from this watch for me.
5:25
